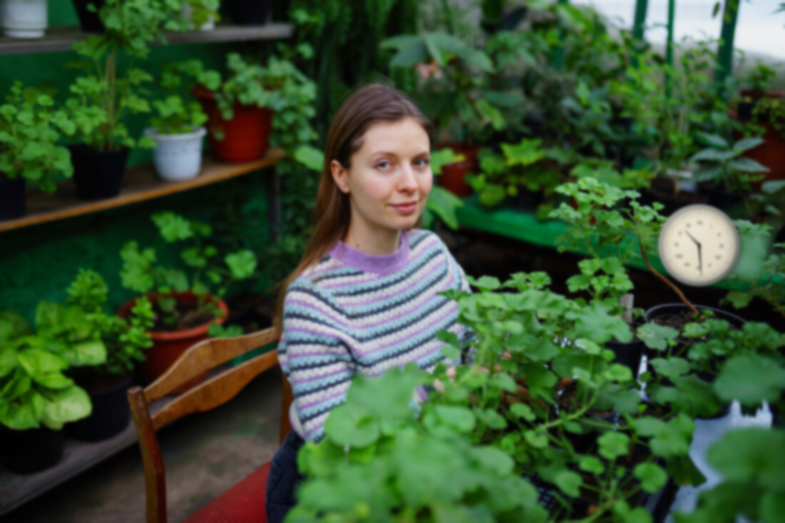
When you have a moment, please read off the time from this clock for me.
10:29
